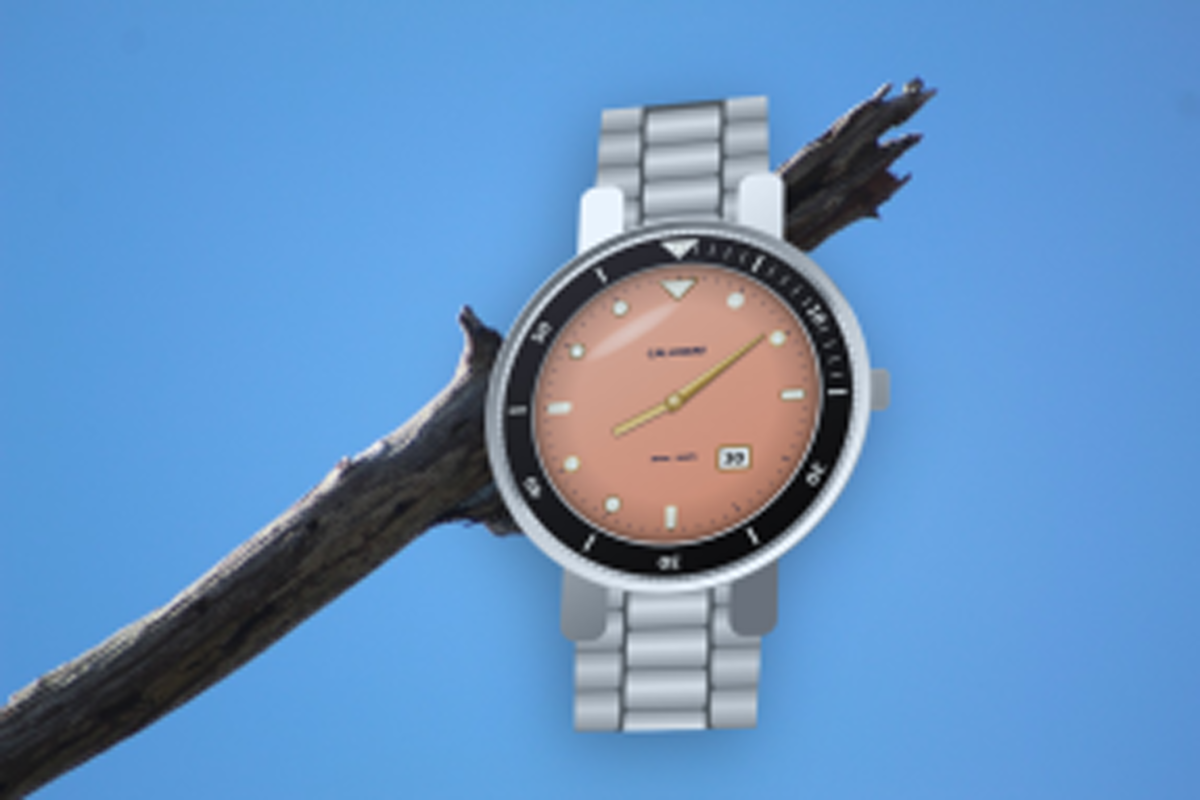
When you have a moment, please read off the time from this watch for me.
8:09
